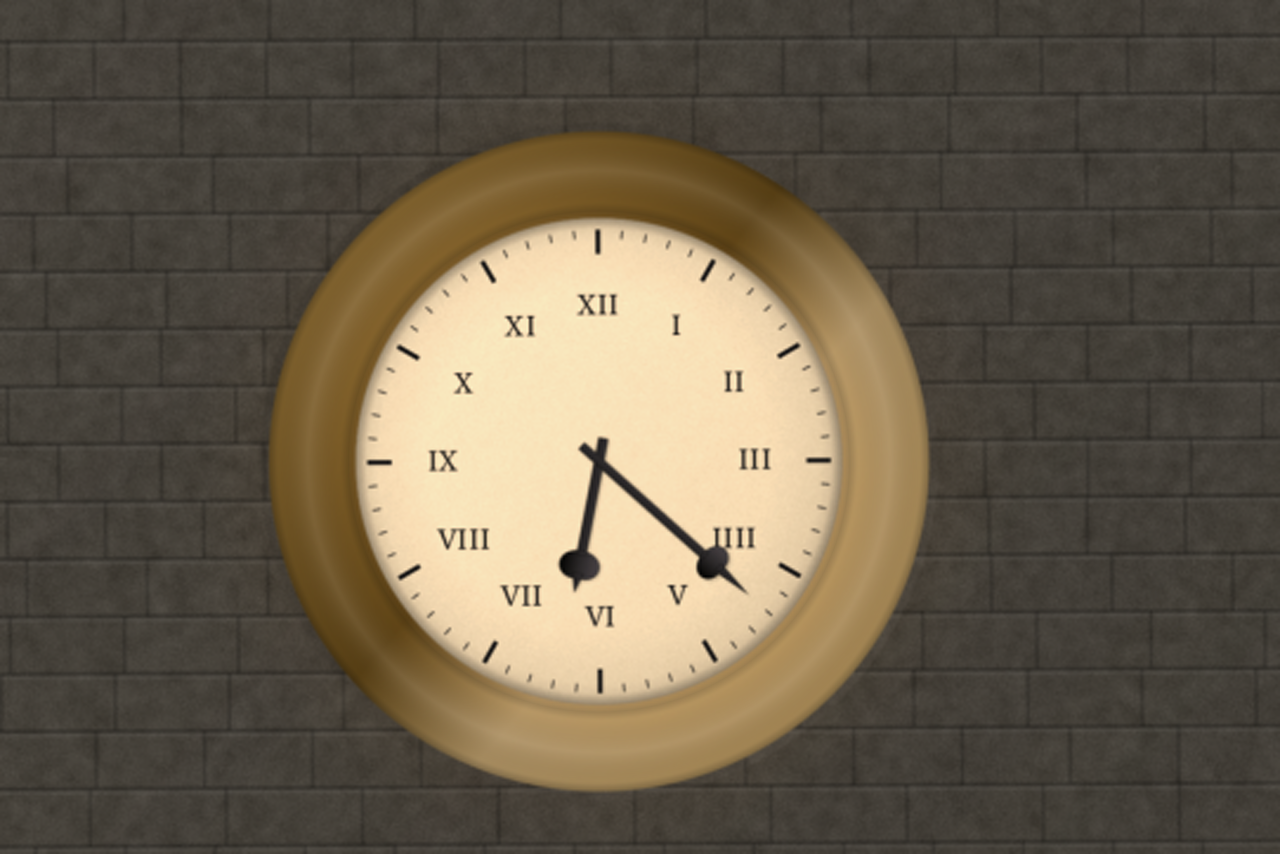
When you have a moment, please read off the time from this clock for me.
6:22
